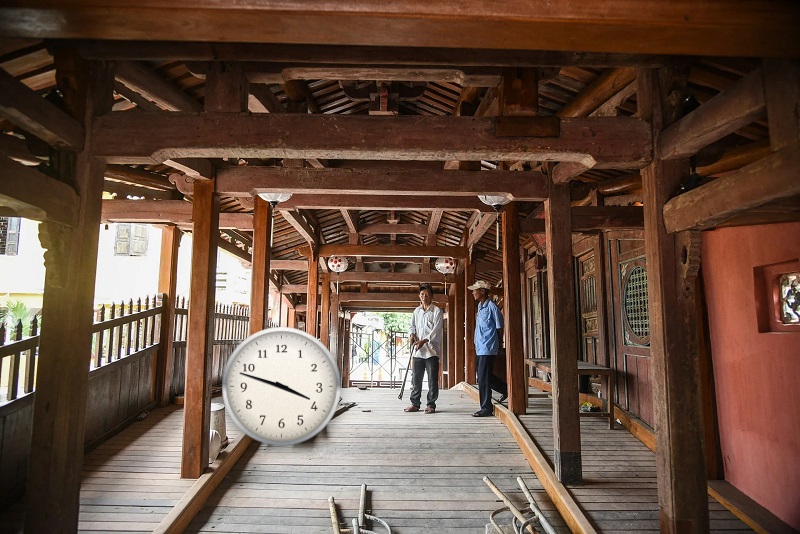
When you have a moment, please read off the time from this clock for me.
3:48
